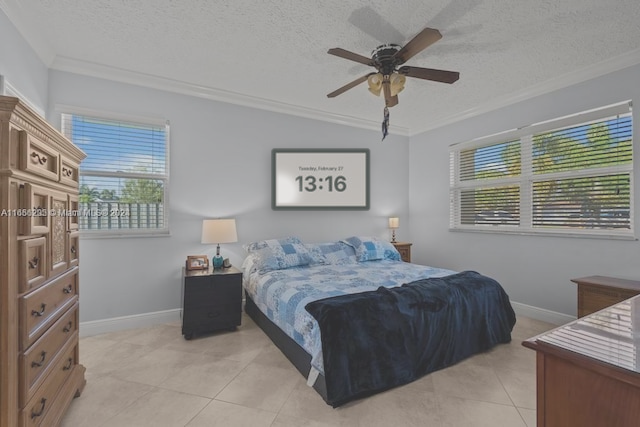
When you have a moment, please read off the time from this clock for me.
13:16
